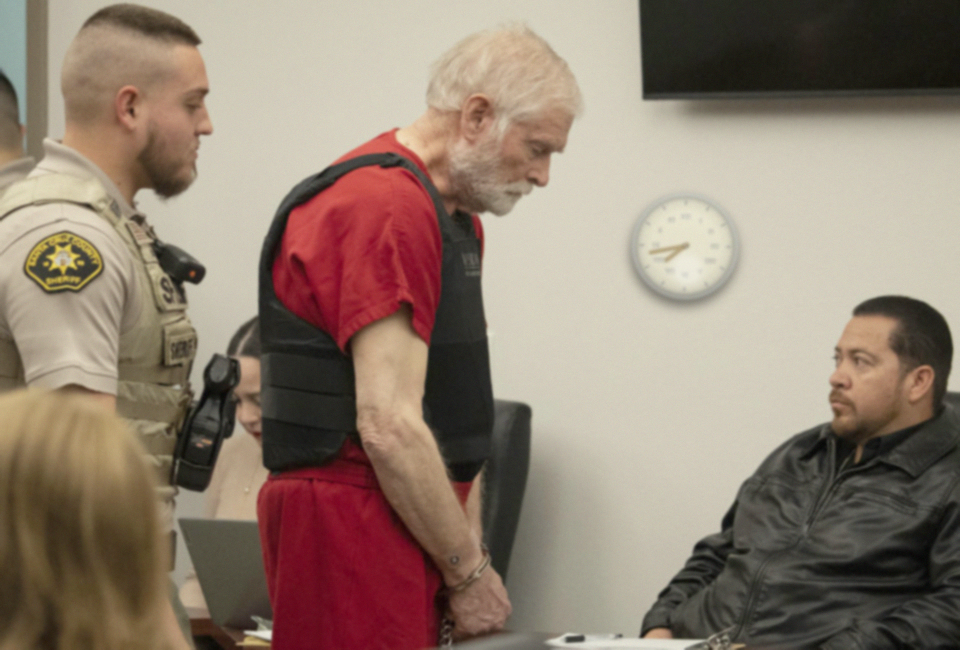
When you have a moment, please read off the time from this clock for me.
7:43
